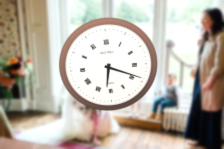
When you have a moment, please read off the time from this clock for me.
6:19
